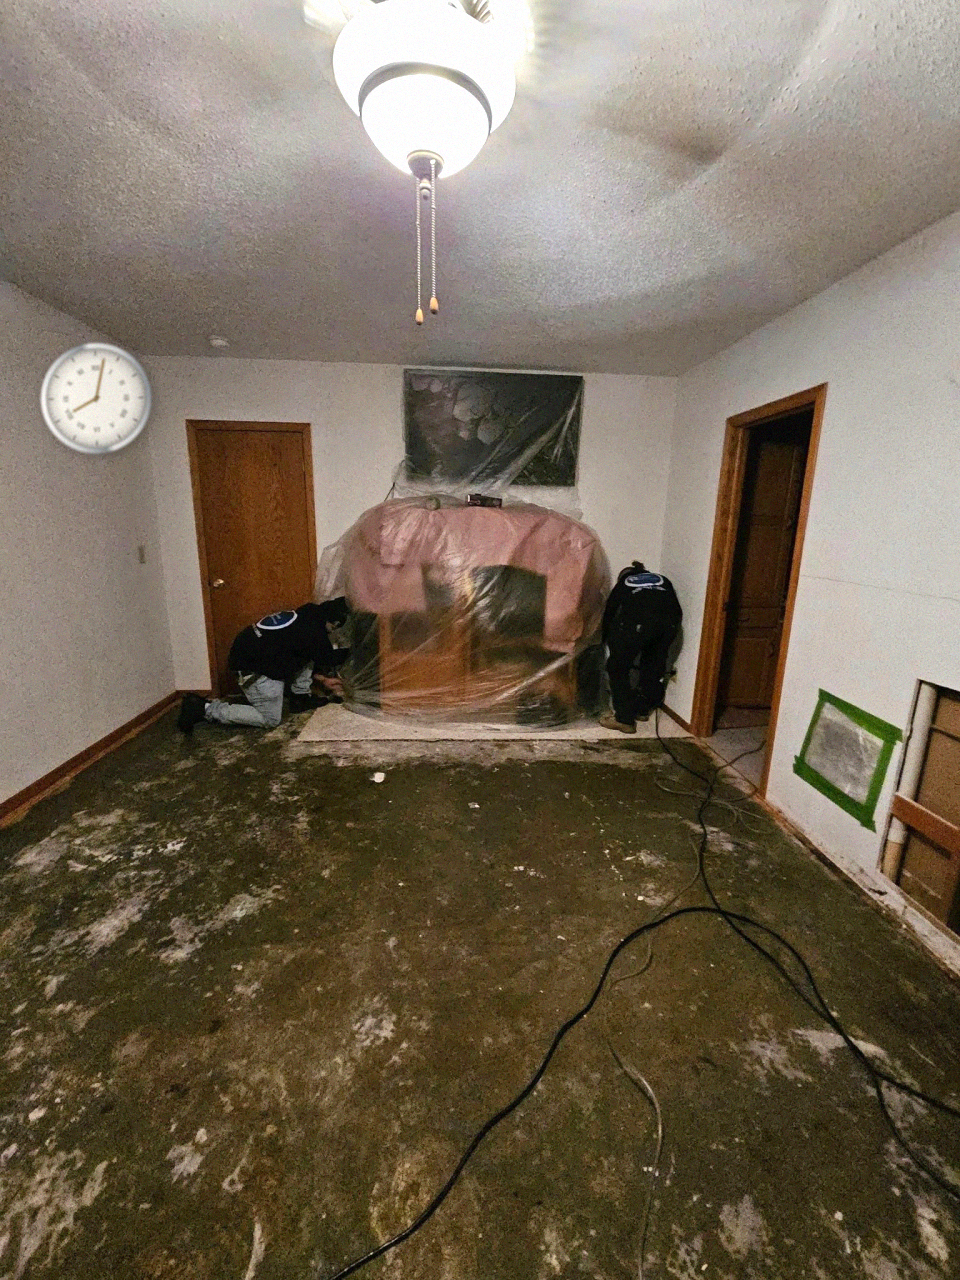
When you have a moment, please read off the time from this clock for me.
8:02
